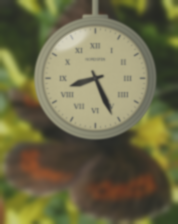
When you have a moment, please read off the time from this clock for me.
8:26
